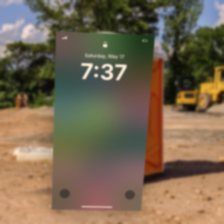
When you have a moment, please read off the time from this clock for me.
7:37
